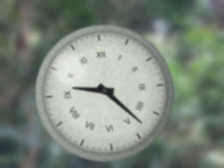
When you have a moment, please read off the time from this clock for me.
9:23
